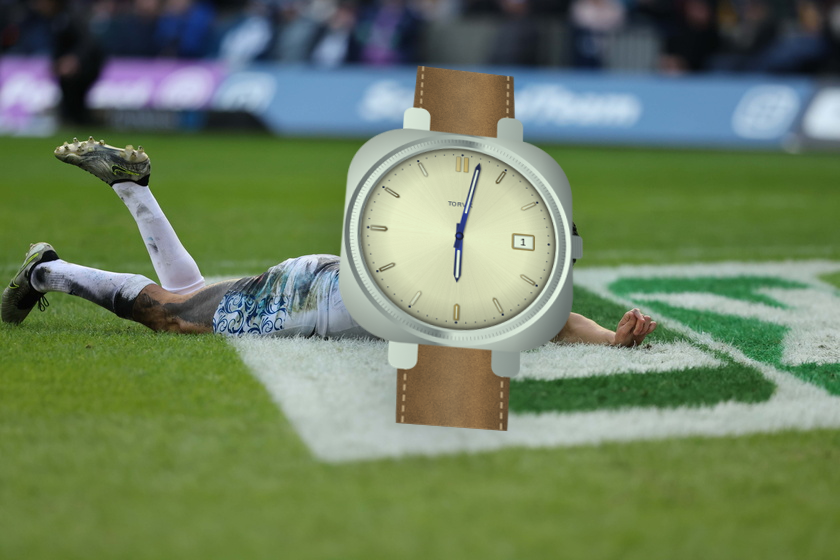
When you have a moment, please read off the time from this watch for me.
6:02
